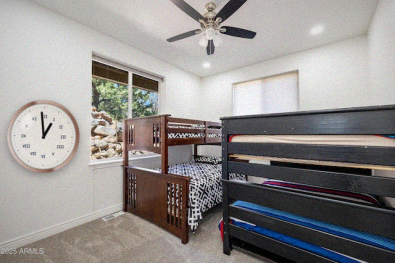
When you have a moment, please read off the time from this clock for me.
12:59
